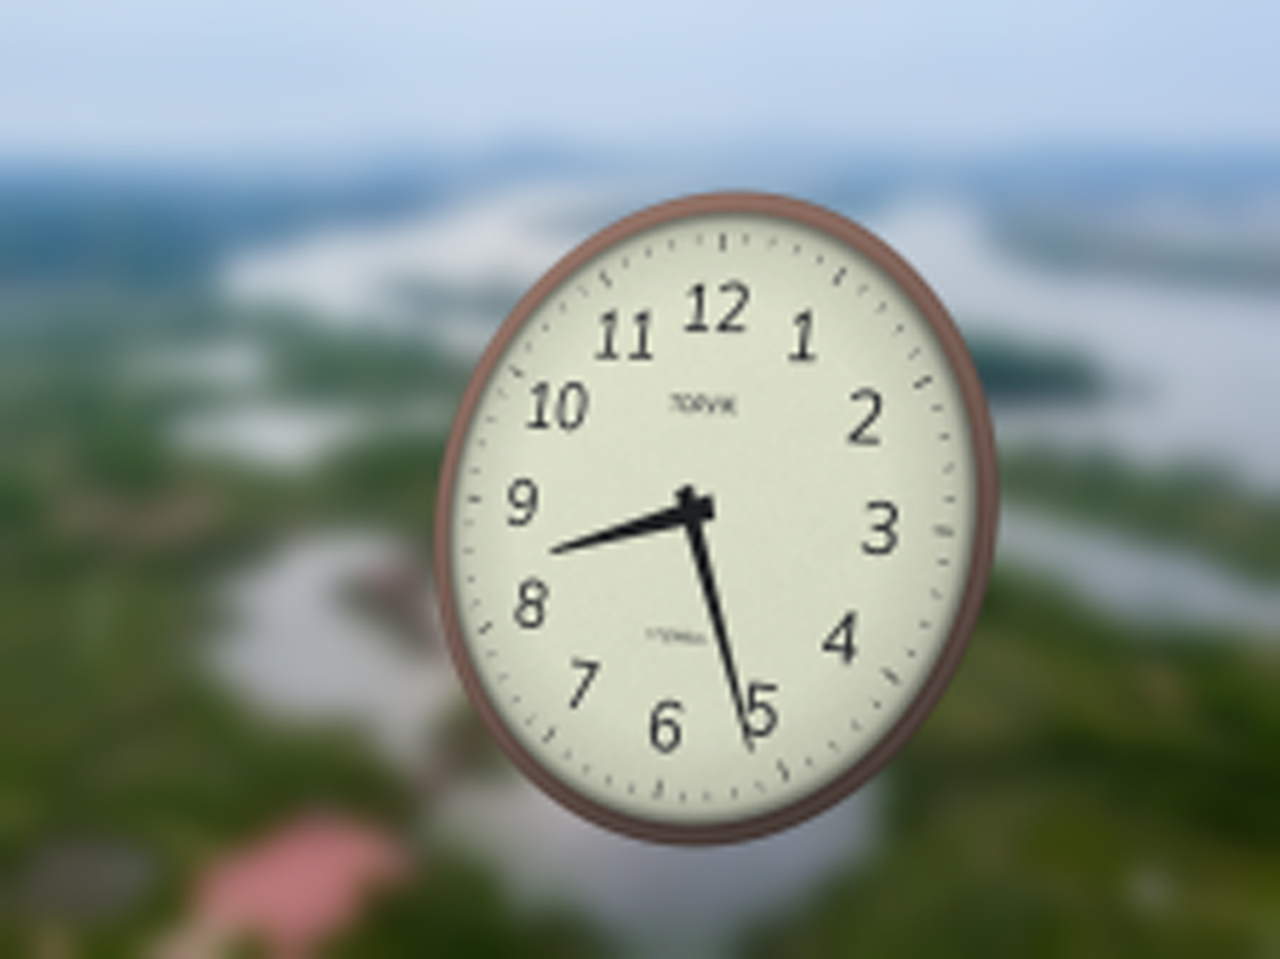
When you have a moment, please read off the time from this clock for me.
8:26
